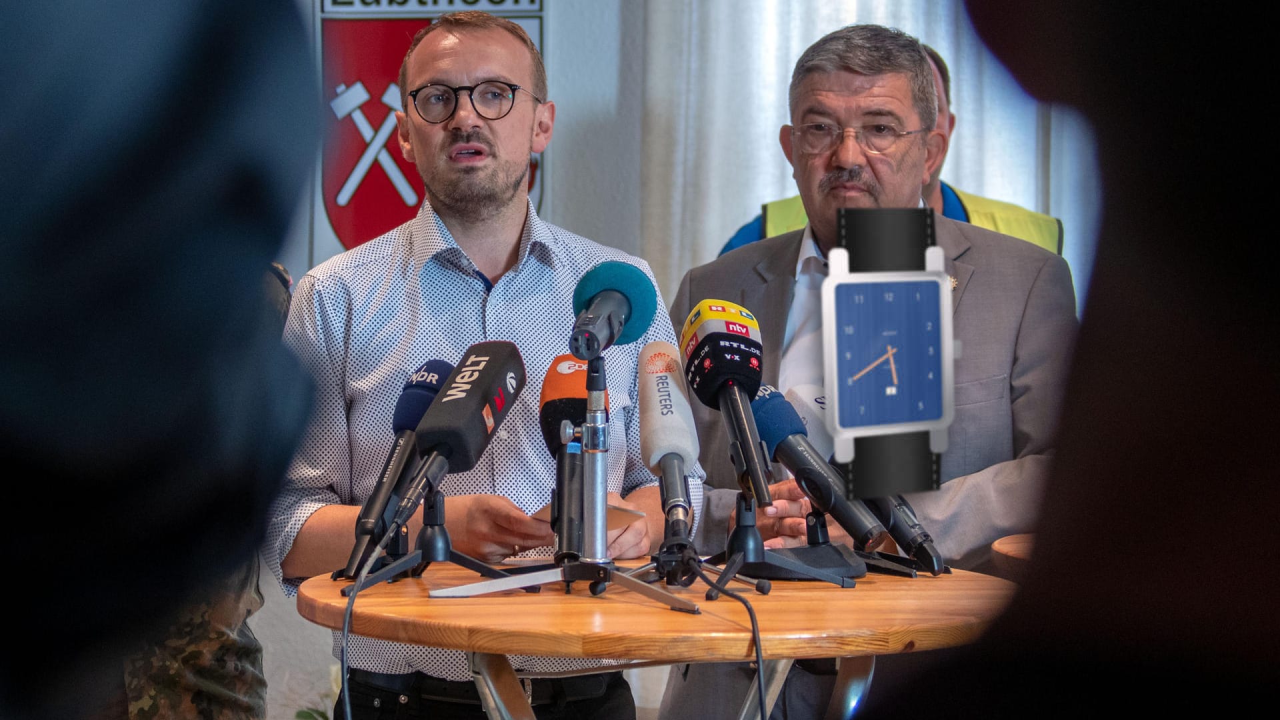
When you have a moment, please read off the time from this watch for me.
5:40
